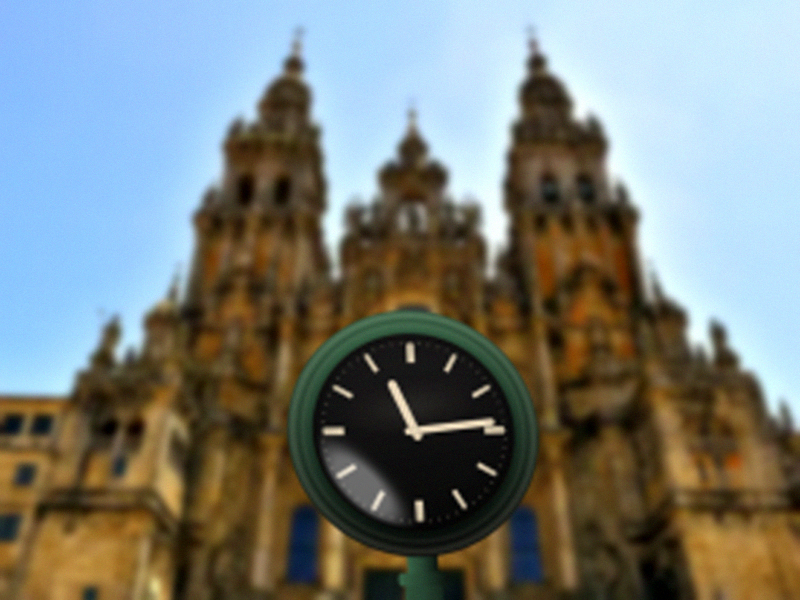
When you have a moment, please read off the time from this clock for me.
11:14
